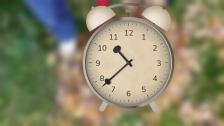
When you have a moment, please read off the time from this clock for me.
10:38
